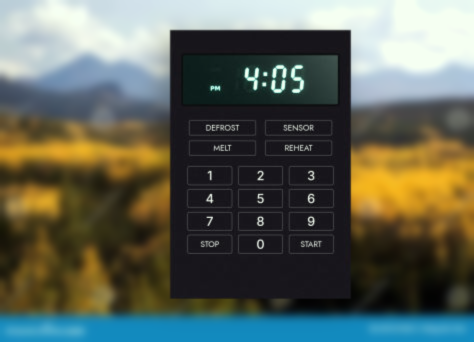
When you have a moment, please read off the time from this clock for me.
4:05
